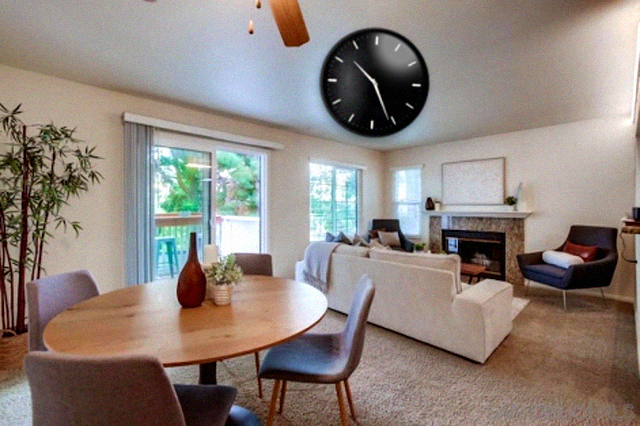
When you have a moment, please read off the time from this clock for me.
10:26
